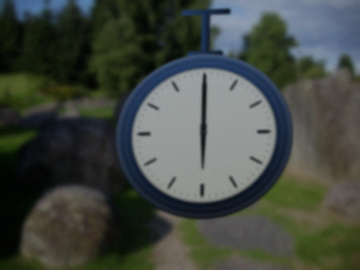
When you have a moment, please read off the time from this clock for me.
6:00
